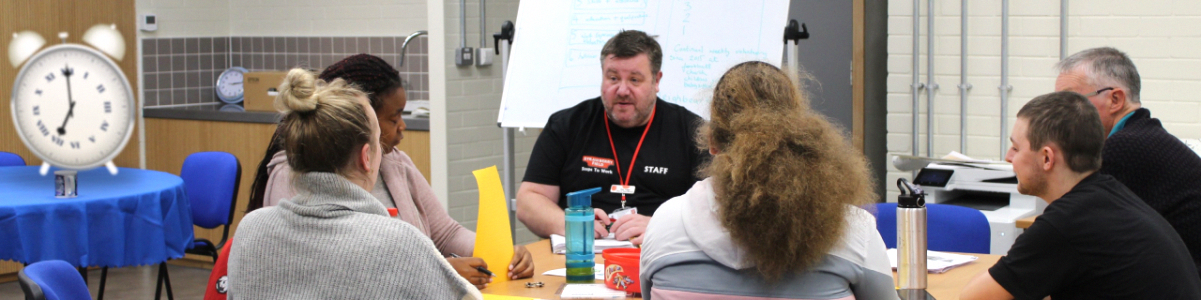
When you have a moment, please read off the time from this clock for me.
7:00
